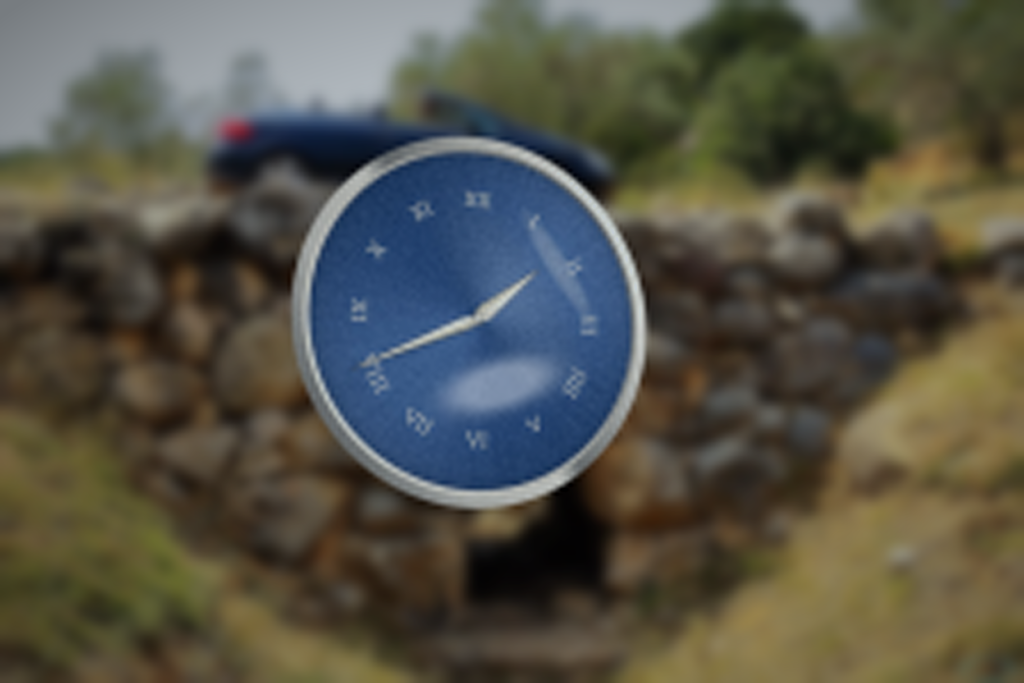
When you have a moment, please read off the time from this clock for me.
1:41
